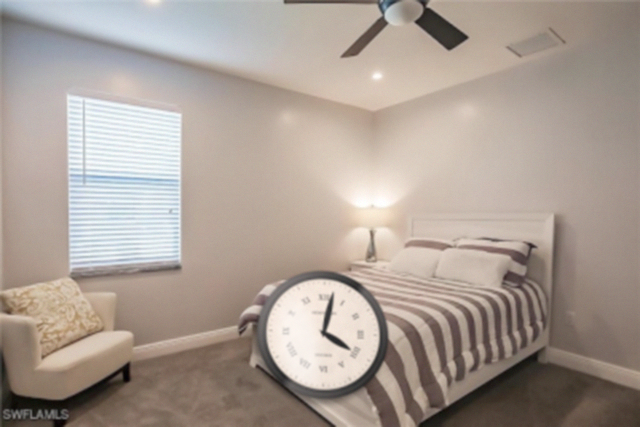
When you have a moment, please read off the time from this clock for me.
4:02
